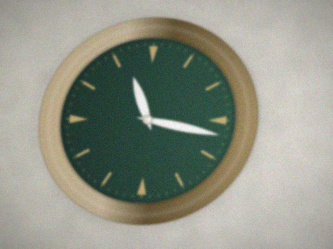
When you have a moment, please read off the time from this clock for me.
11:17
